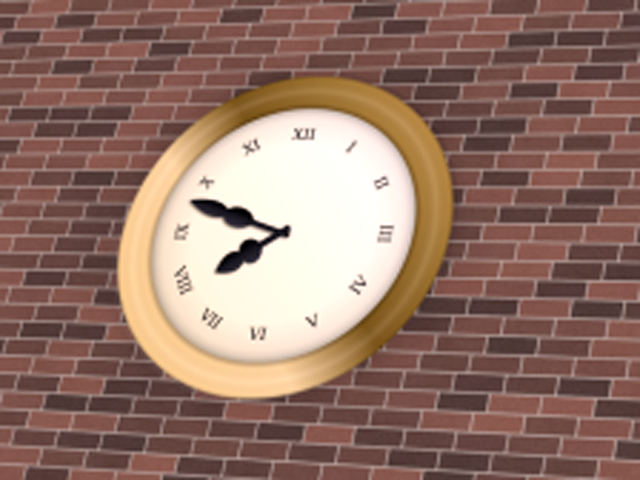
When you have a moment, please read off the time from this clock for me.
7:48
